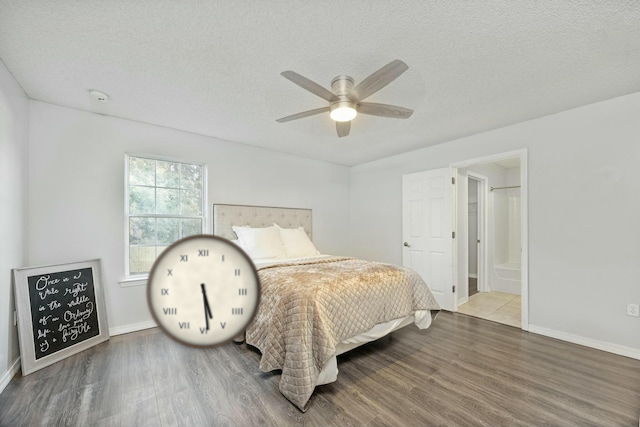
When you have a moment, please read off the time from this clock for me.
5:29
